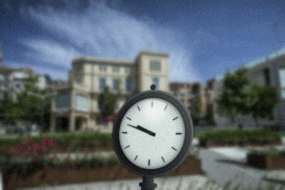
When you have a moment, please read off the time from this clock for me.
9:48
